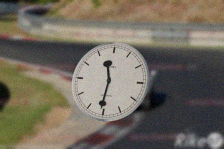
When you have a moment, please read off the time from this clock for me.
11:31
